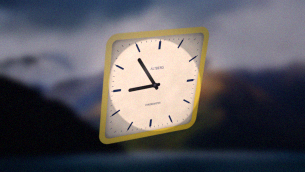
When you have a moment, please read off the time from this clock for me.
8:54
